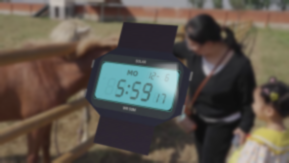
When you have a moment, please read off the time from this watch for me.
5:59:17
